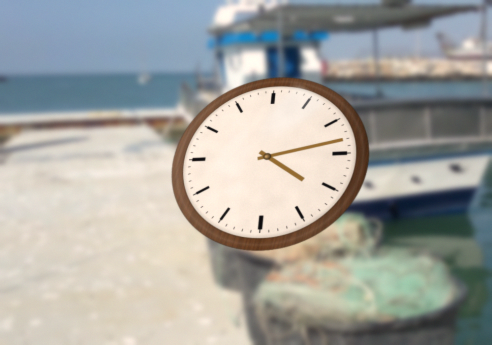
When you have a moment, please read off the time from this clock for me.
4:13
